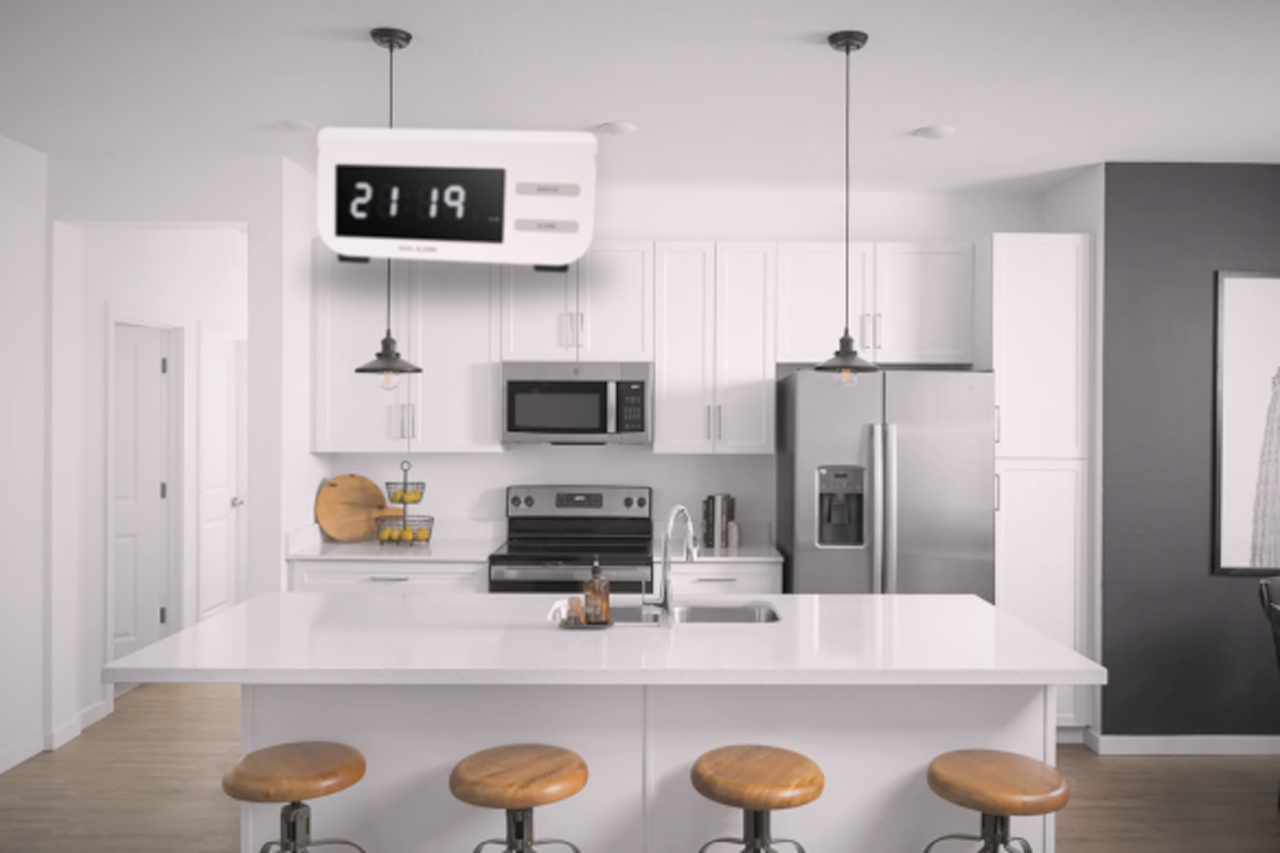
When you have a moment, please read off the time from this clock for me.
21:19
